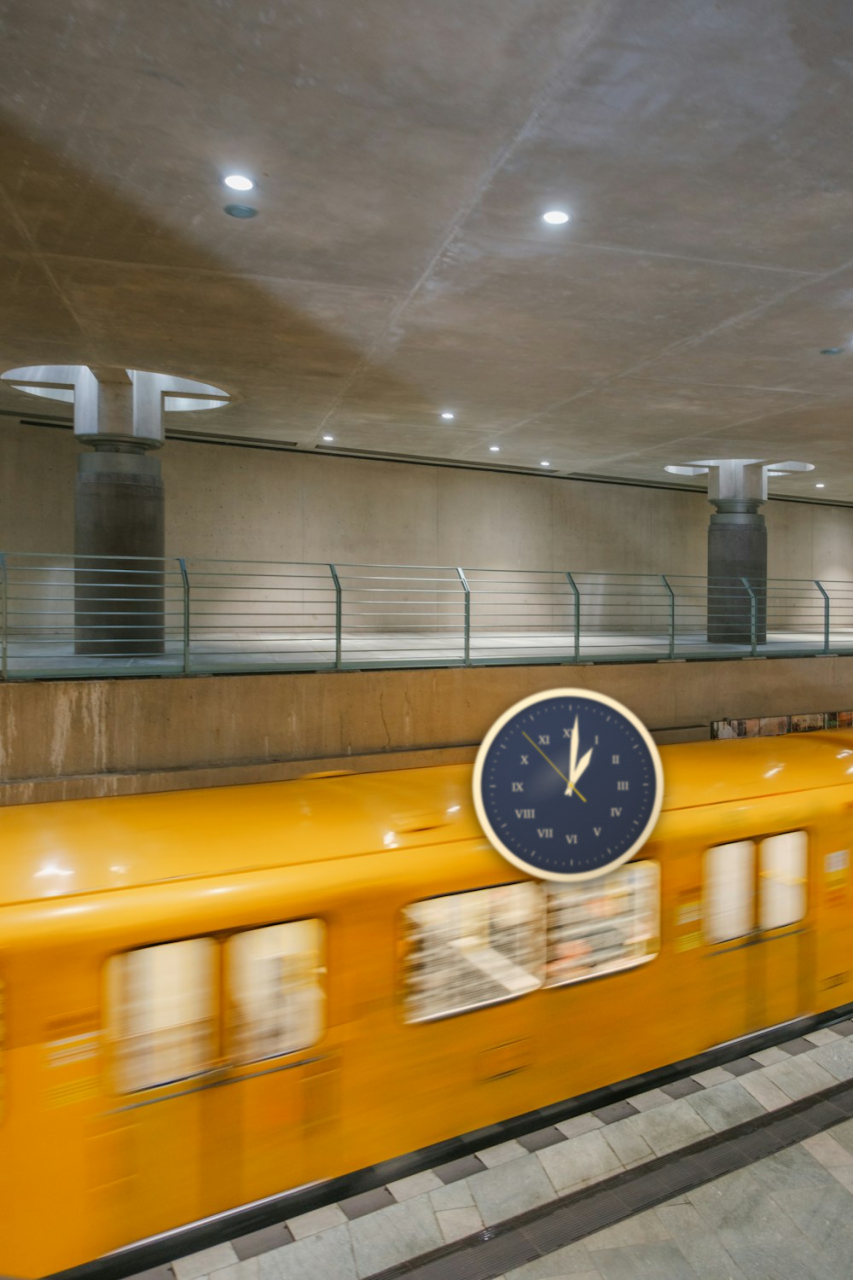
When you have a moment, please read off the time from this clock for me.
1:00:53
